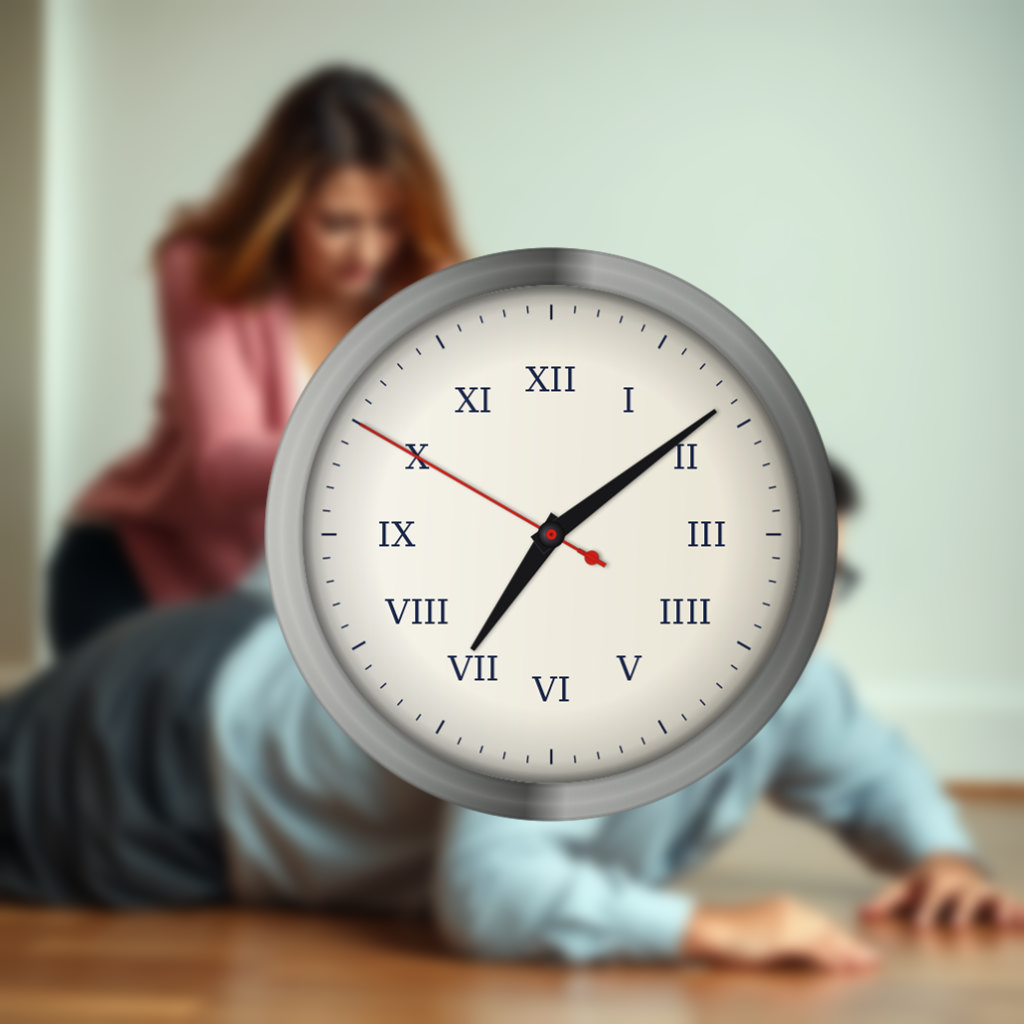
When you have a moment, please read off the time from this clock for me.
7:08:50
